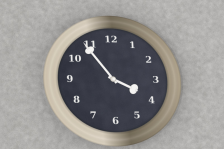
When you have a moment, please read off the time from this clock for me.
3:54
